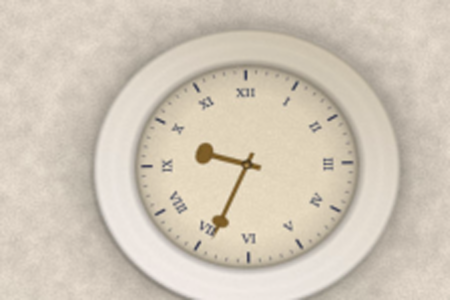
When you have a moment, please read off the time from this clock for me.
9:34
